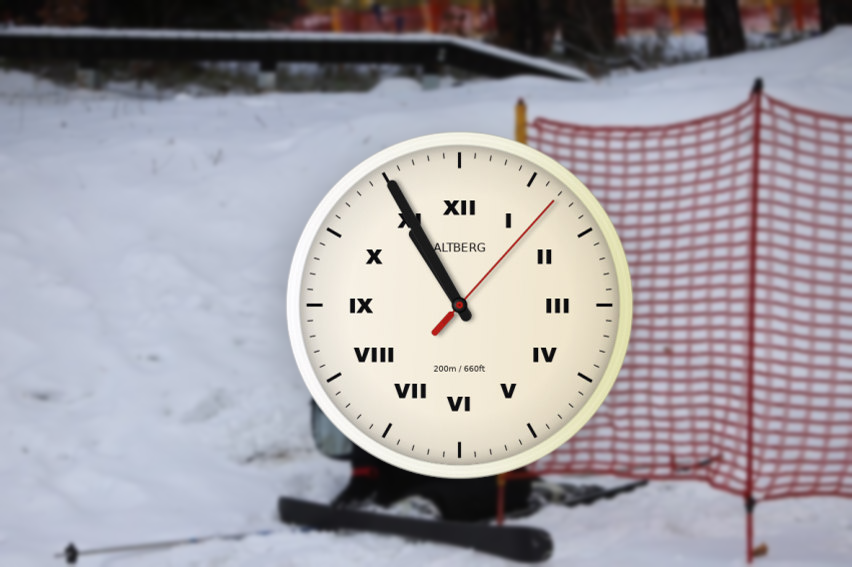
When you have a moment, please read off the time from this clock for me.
10:55:07
